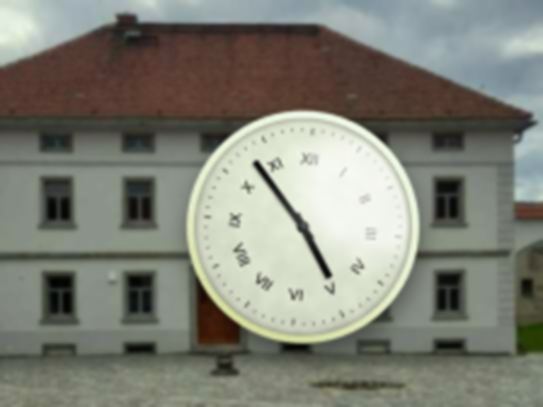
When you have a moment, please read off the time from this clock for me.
4:53
